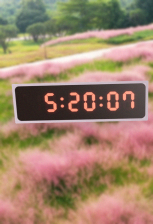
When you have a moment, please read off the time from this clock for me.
5:20:07
